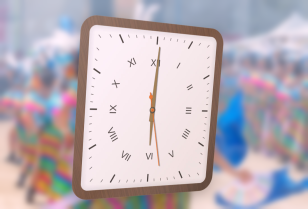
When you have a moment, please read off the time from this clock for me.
6:00:28
